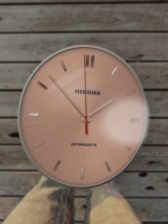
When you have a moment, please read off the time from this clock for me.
1:51:59
